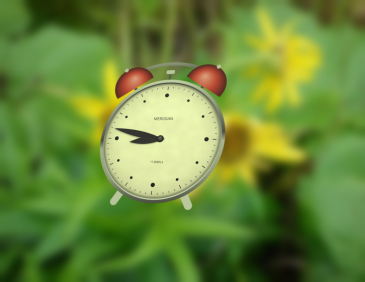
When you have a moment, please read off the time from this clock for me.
8:47
